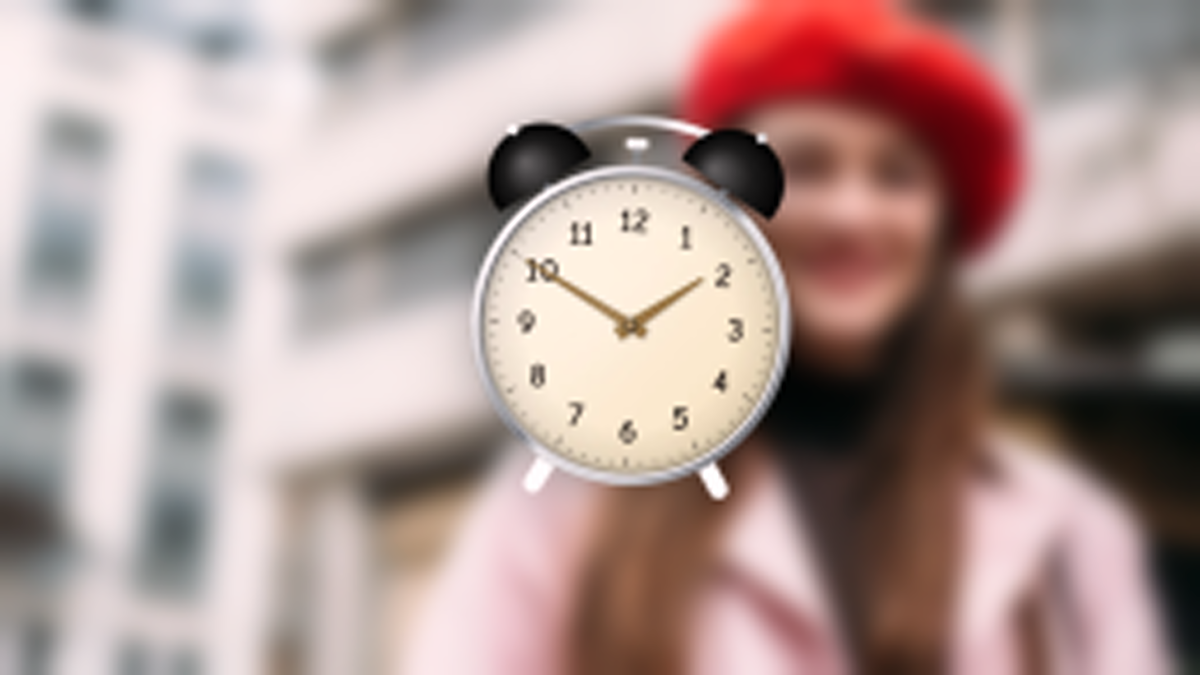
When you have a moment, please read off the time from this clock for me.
1:50
